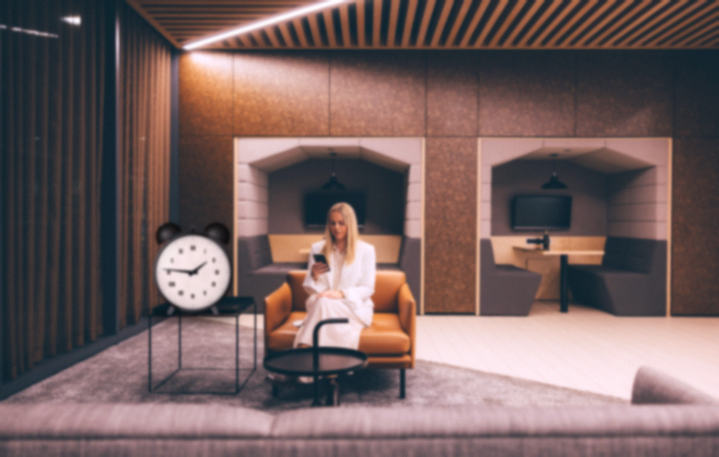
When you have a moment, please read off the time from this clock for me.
1:46
